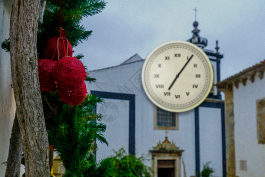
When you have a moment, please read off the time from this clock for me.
7:06
